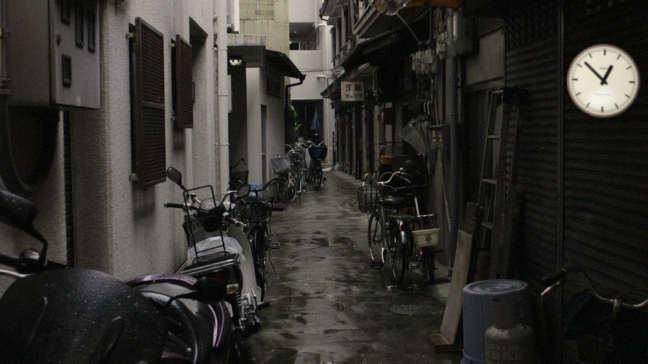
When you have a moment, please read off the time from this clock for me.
12:52
